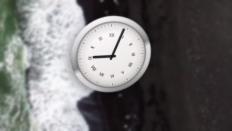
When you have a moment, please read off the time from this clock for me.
9:04
